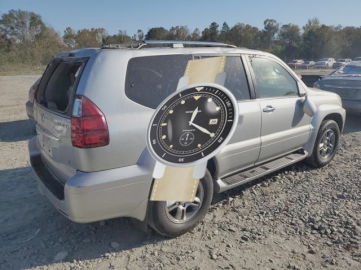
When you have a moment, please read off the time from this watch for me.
12:20
